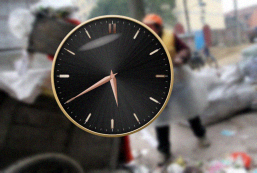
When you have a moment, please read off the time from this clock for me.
5:40
